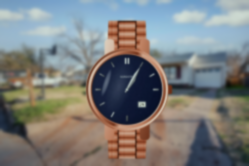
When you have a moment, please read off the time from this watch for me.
1:05
